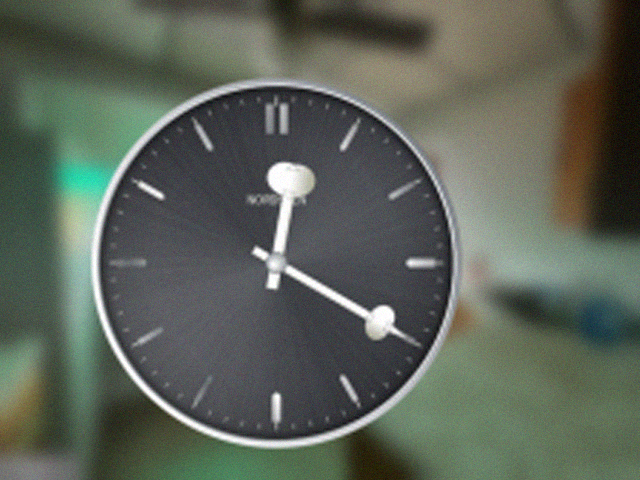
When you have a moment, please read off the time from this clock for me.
12:20
